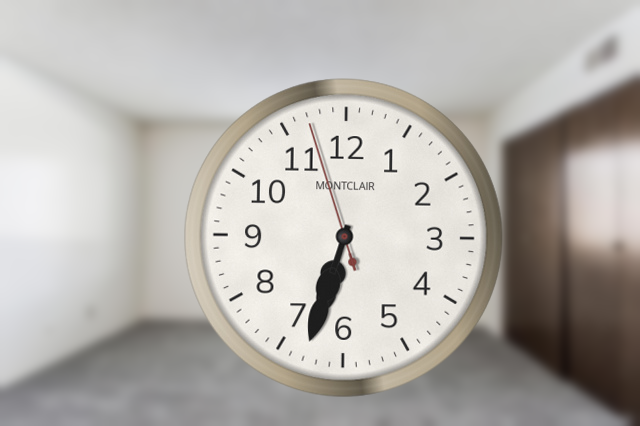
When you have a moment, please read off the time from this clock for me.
6:32:57
